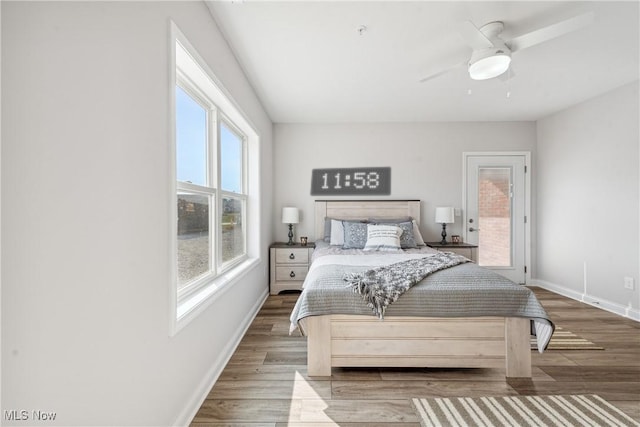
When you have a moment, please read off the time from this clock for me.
11:58
